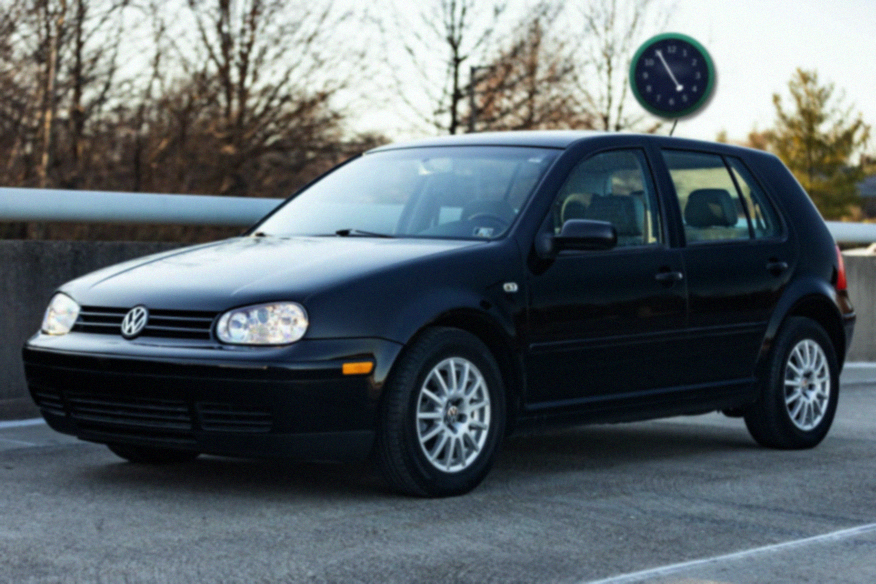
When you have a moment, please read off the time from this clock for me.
4:55
